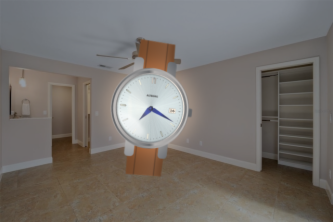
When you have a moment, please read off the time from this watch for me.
7:19
